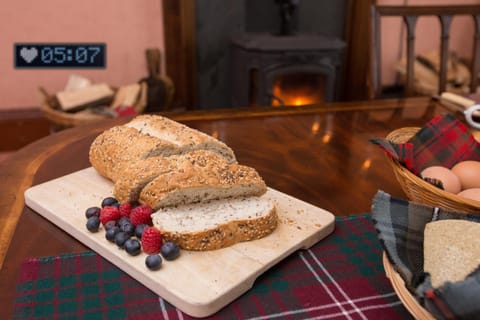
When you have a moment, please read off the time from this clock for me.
5:07
